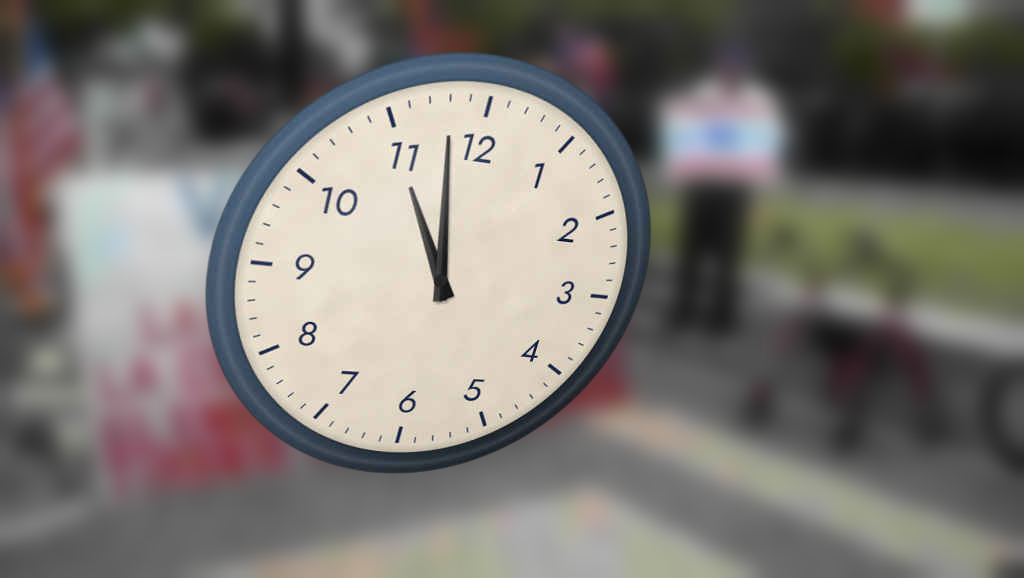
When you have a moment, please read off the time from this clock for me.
10:58
